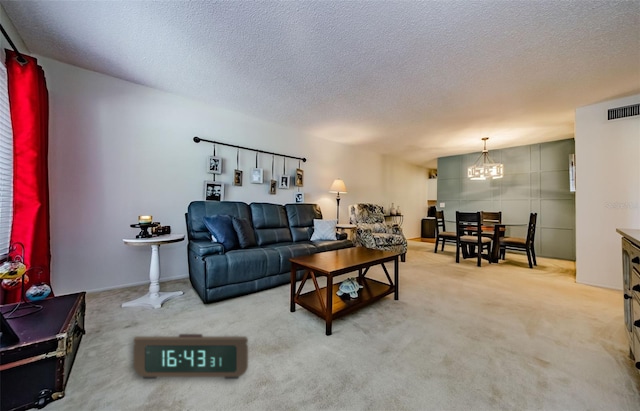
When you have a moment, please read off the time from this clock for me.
16:43
